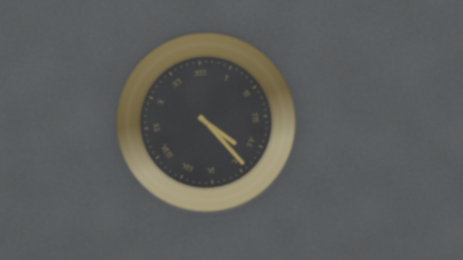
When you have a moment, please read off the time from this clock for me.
4:24
